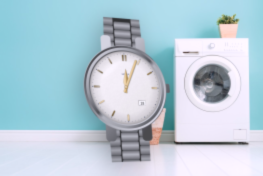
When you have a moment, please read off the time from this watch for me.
12:04
